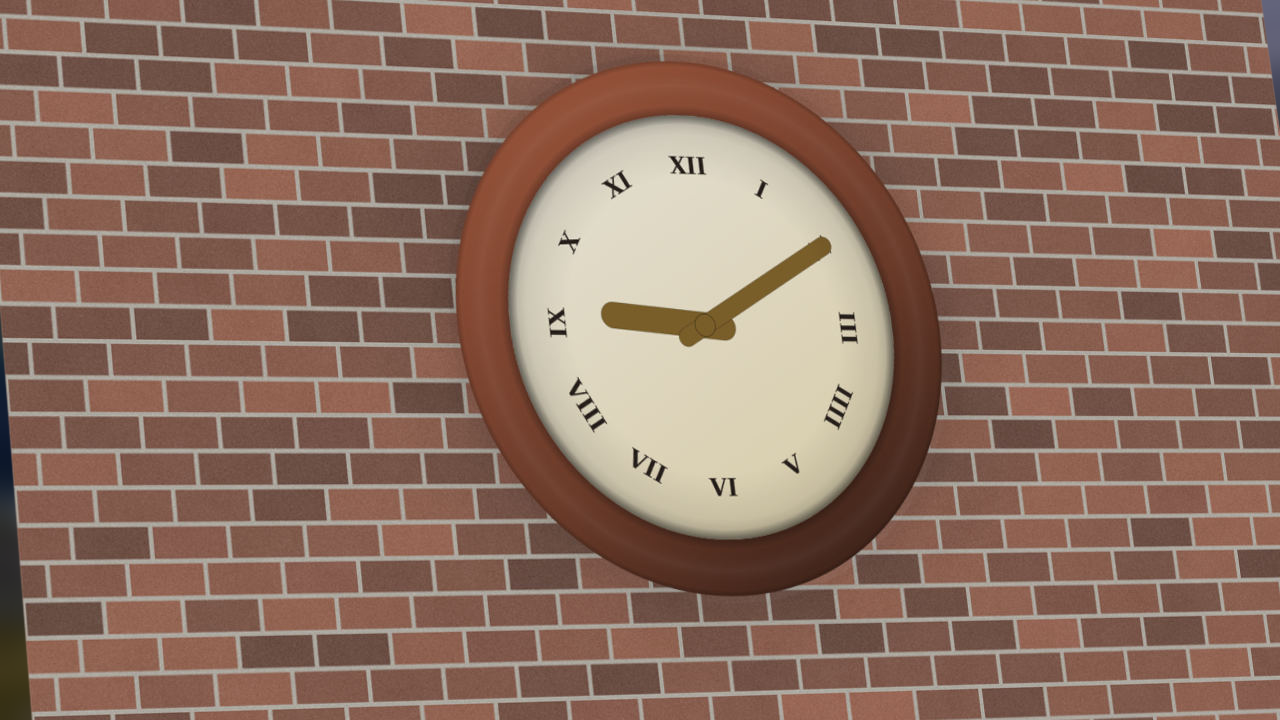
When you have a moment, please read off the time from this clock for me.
9:10
